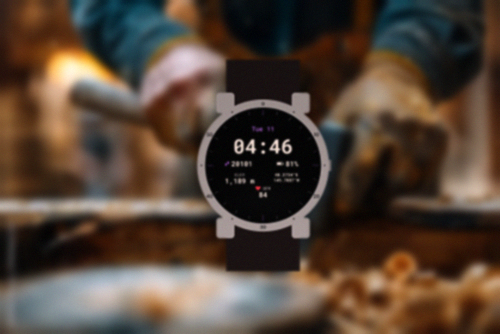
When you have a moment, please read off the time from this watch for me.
4:46
